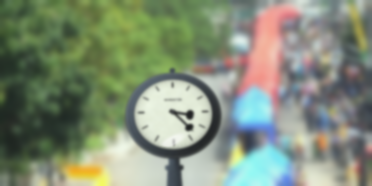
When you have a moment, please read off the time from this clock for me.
3:23
